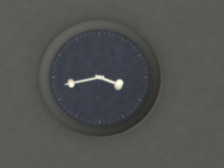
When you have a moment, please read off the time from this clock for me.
3:43
